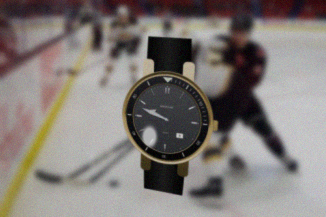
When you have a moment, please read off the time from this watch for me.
9:48
